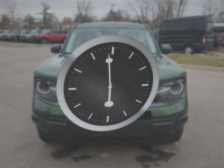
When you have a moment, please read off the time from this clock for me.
5:59
